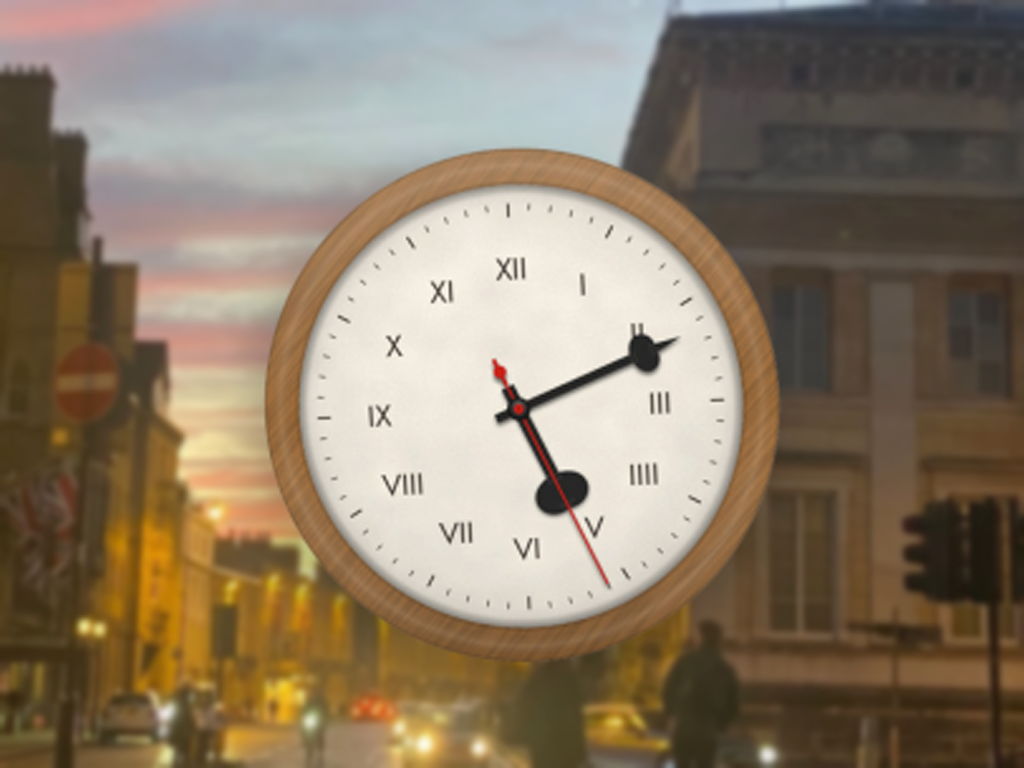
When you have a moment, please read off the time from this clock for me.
5:11:26
